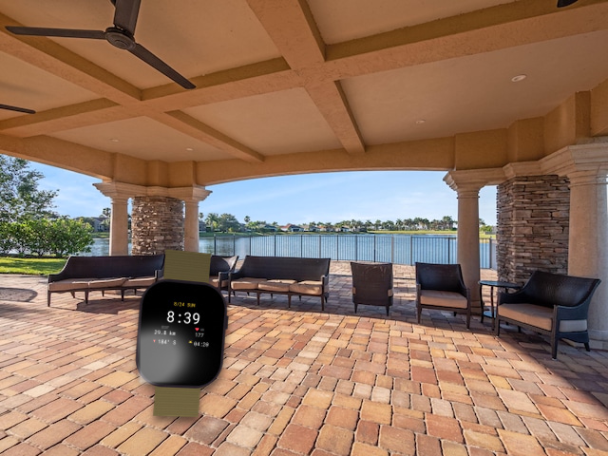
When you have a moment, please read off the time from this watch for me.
8:39
